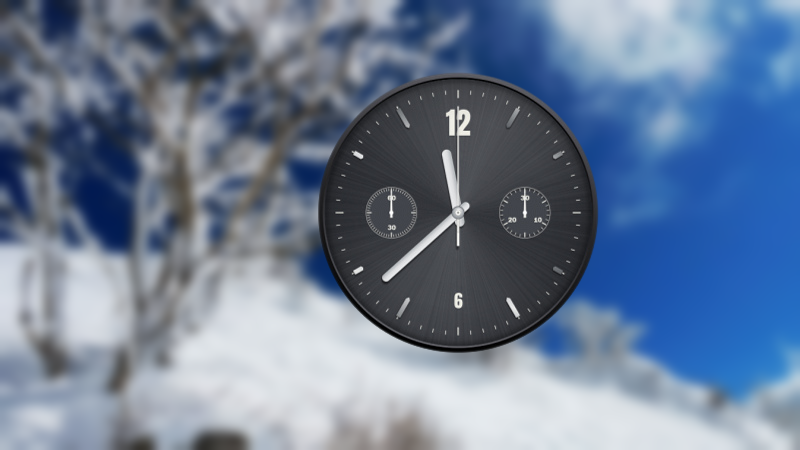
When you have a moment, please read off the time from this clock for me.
11:38
